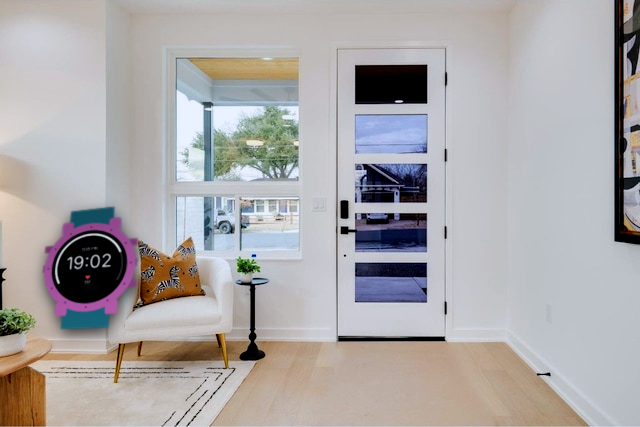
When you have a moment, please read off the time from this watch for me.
19:02
